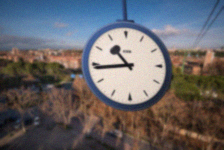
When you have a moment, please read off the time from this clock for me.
10:44
